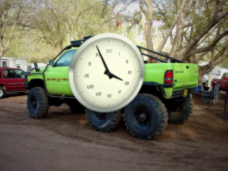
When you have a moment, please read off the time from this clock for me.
3:56
